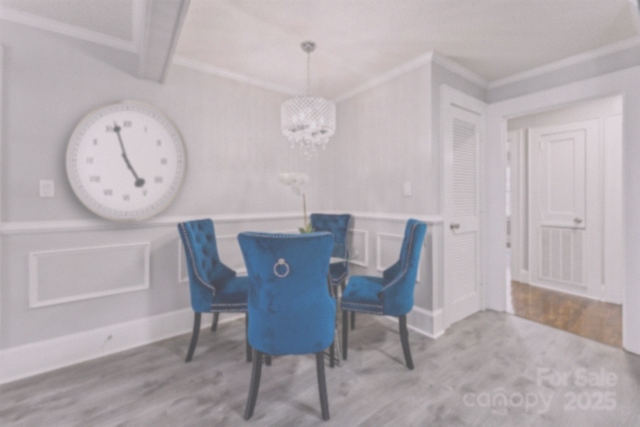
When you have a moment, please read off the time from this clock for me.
4:57
